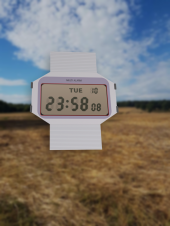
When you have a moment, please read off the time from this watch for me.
23:58:08
